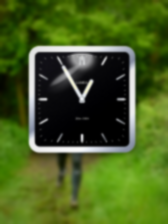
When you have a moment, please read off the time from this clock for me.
12:55
